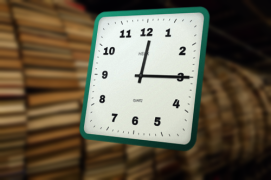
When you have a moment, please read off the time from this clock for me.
12:15
